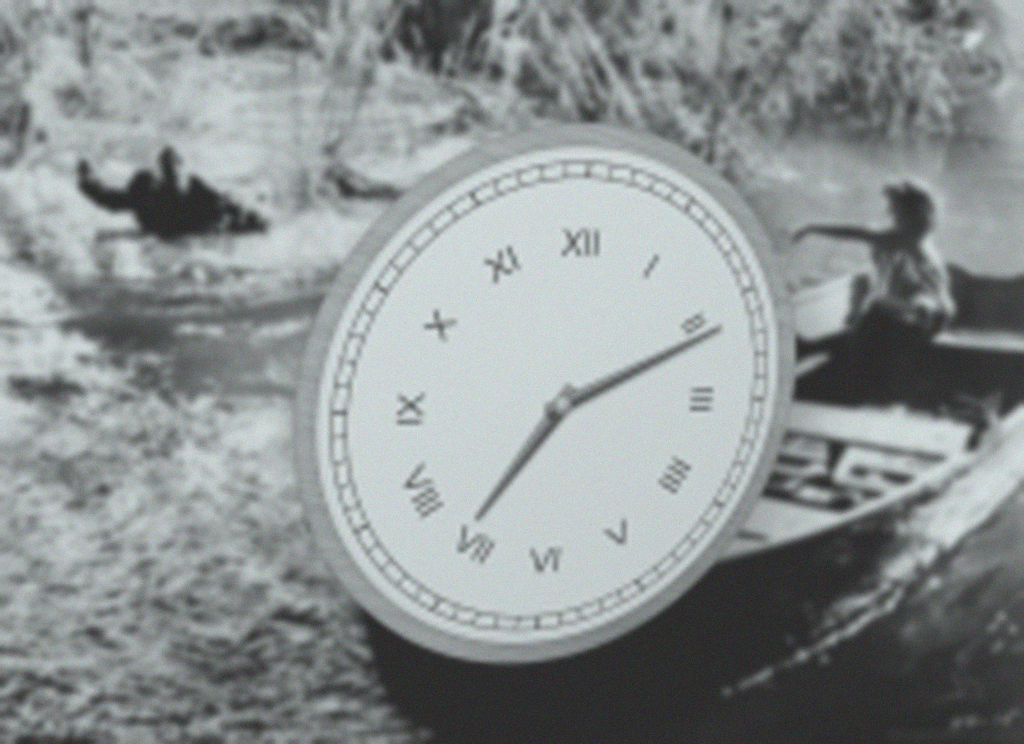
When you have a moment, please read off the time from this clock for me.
7:11
